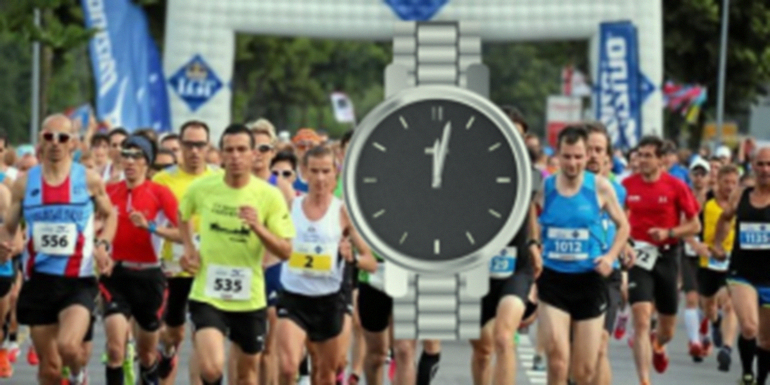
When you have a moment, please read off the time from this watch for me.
12:02
